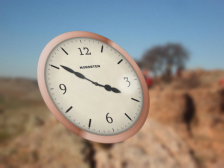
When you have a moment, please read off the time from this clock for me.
3:51
